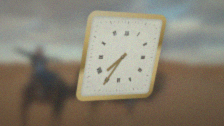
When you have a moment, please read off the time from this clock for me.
7:35
